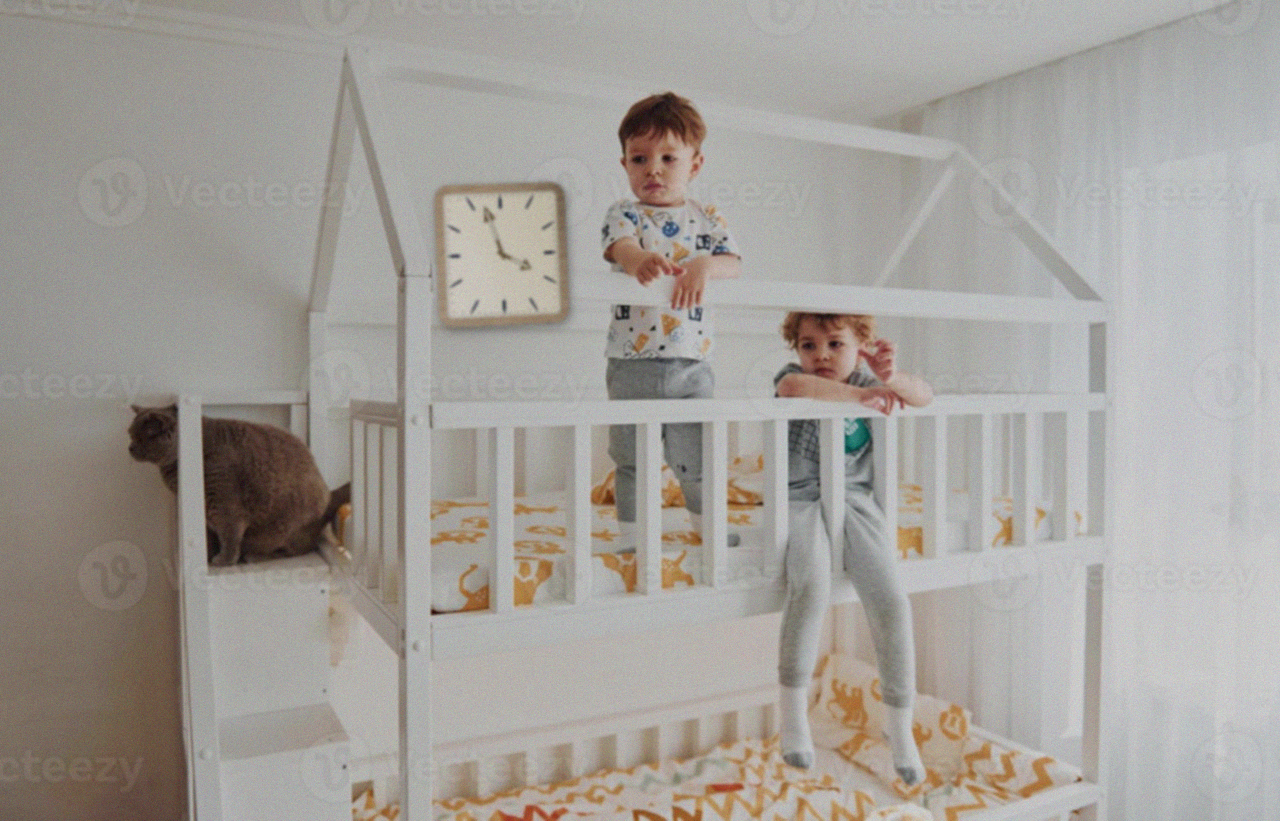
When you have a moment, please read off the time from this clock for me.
3:57
